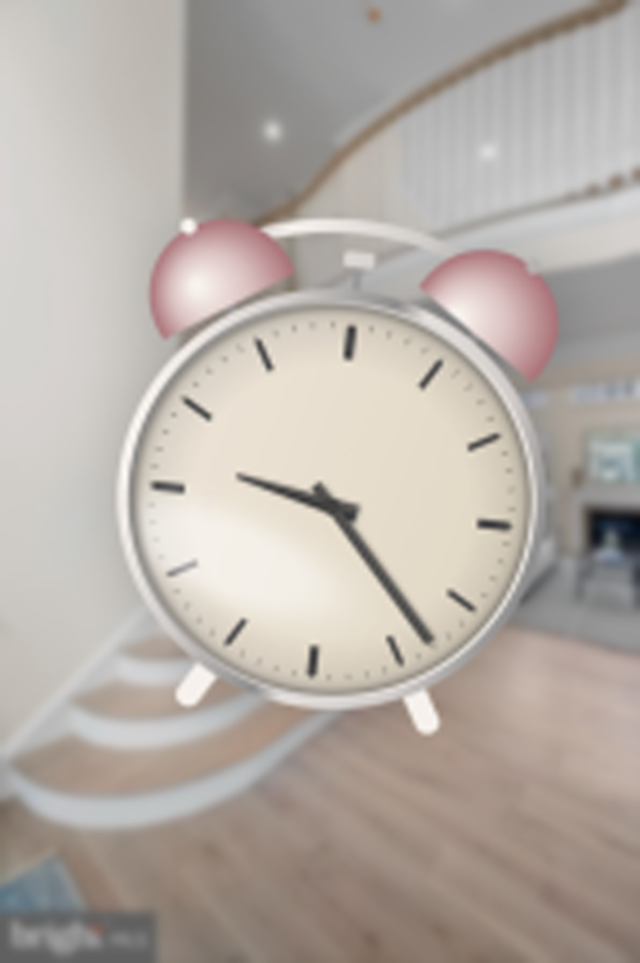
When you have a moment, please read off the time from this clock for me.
9:23
